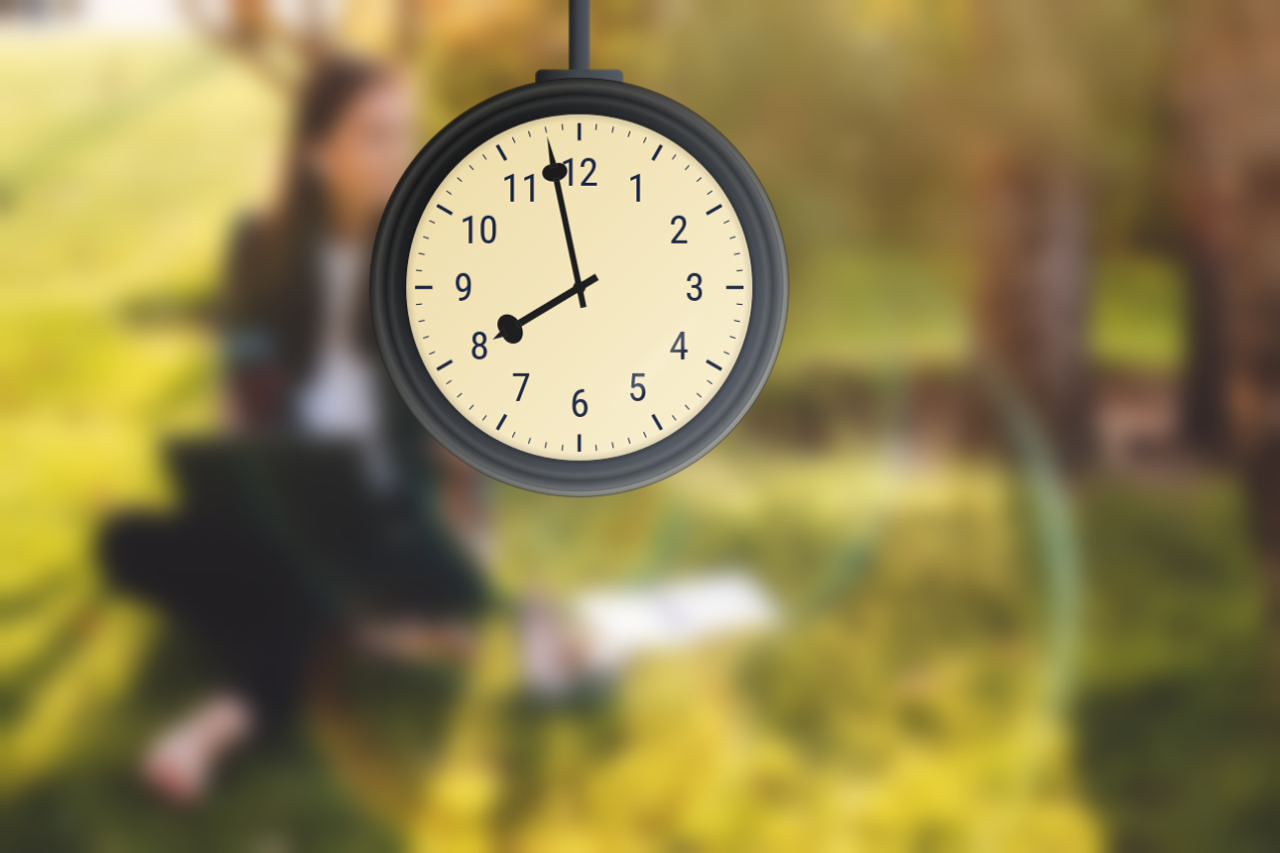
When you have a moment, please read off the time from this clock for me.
7:58
